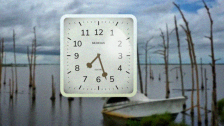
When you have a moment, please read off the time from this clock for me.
7:27
